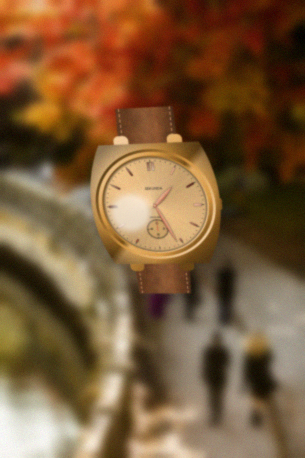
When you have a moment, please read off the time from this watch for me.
1:26
